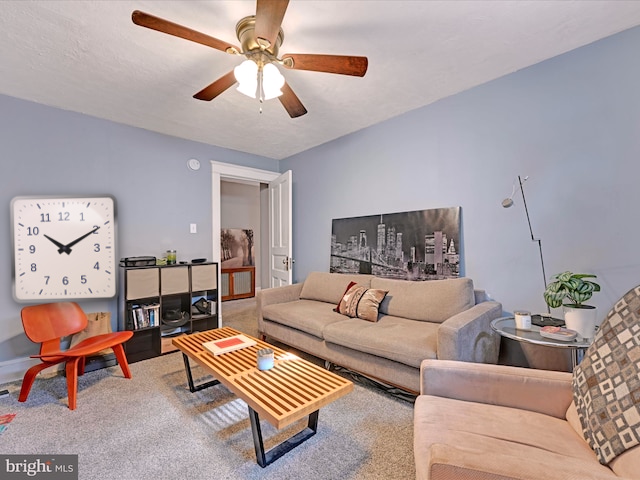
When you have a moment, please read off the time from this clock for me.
10:10
